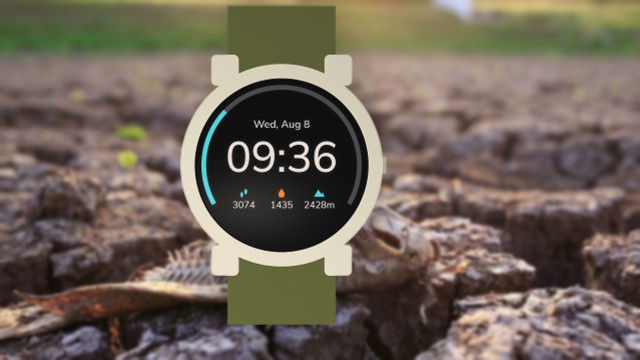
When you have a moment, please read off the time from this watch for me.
9:36
